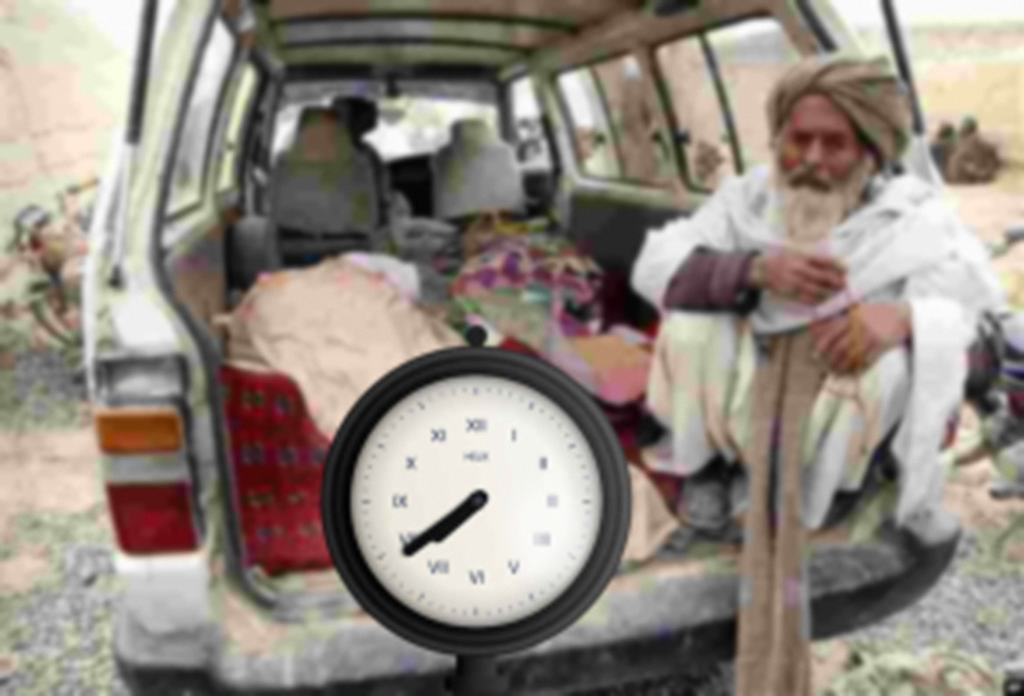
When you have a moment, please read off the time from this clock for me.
7:39
